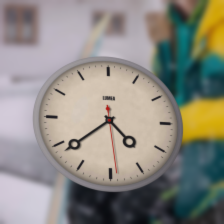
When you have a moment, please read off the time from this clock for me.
4:38:29
